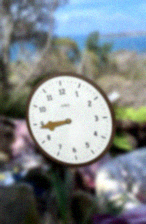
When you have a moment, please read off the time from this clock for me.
8:44
